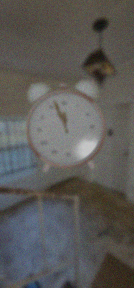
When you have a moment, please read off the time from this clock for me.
11:57
